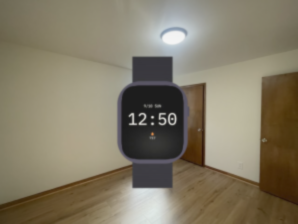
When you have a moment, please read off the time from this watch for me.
12:50
